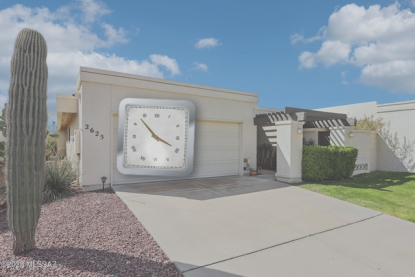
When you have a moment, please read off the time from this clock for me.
3:53
